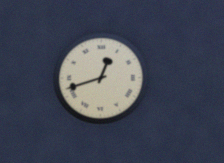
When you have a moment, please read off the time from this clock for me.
12:42
